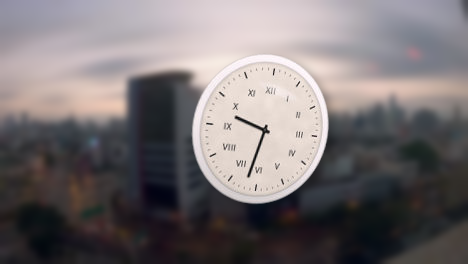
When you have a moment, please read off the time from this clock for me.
9:32
